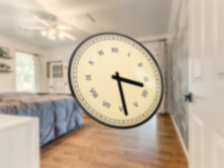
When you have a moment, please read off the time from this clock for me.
3:29
